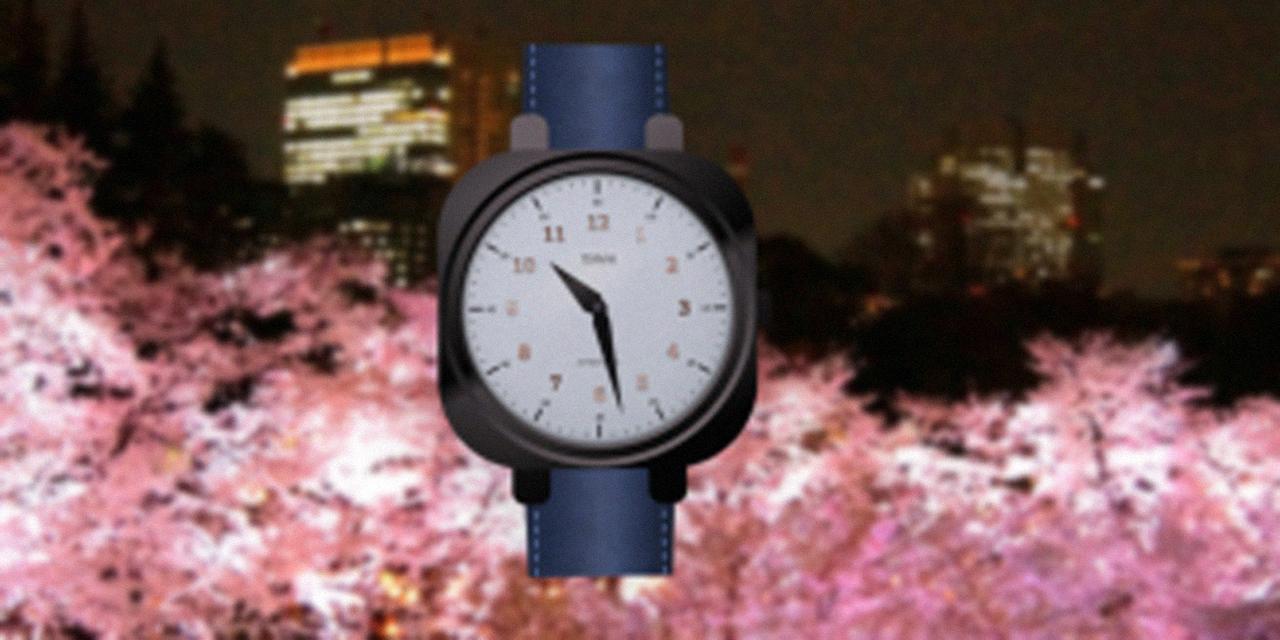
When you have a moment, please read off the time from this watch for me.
10:28
